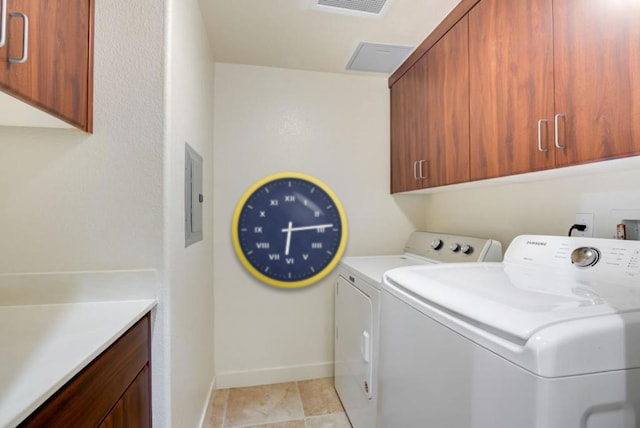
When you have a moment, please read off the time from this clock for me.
6:14
